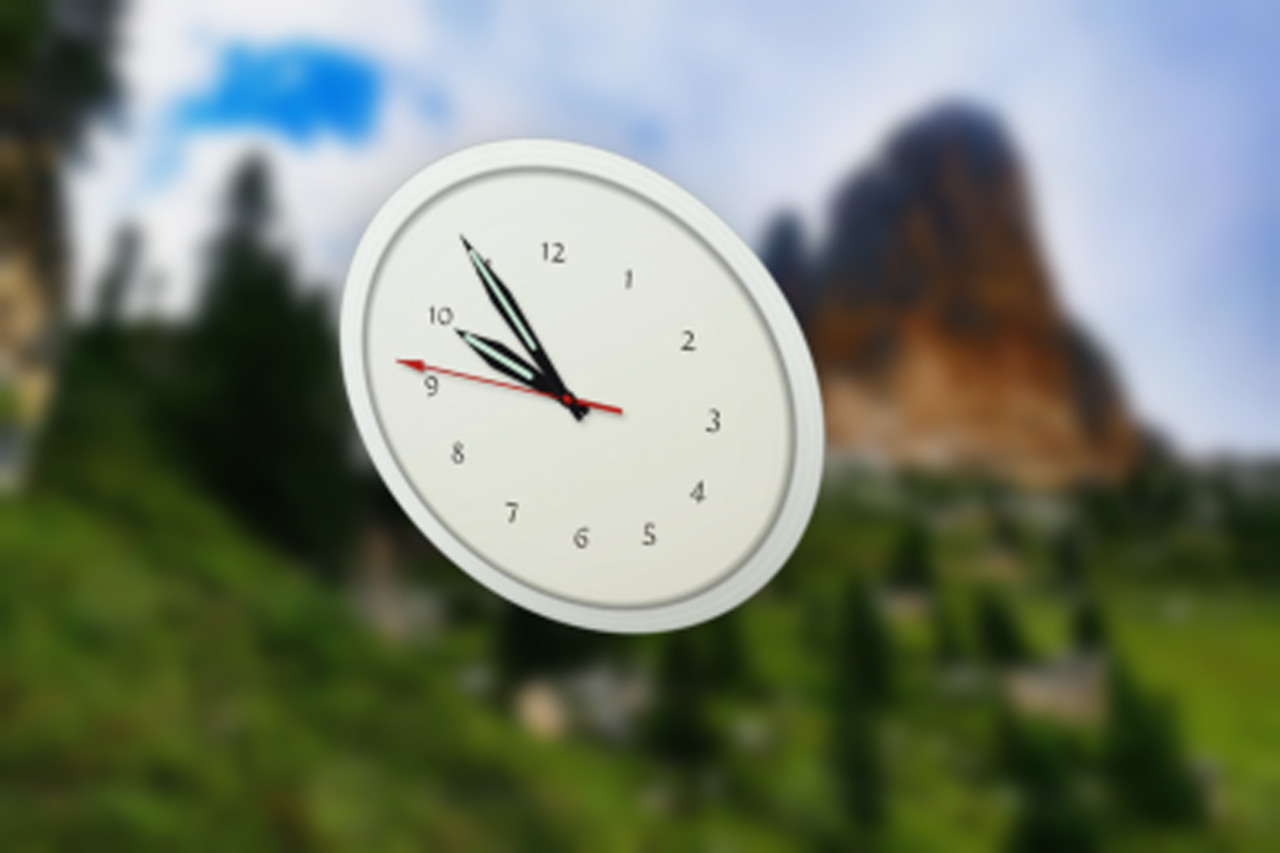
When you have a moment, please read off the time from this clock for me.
9:54:46
